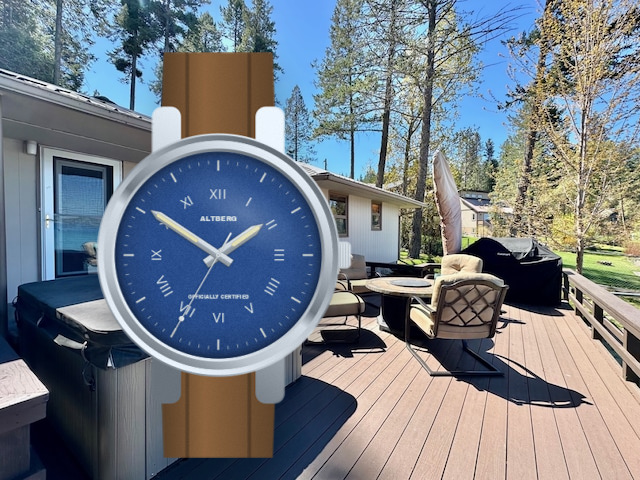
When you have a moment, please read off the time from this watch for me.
1:50:35
